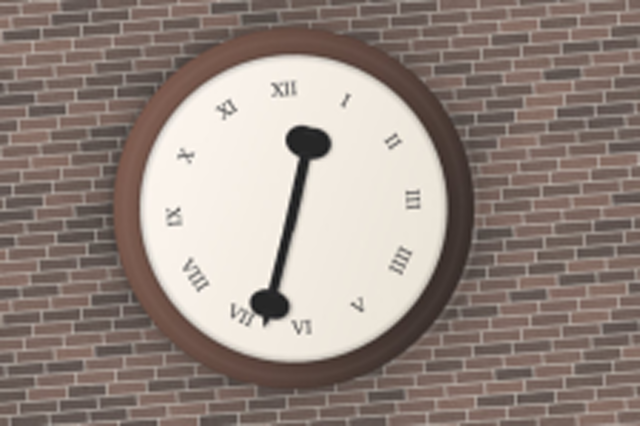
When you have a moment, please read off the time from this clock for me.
12:33
